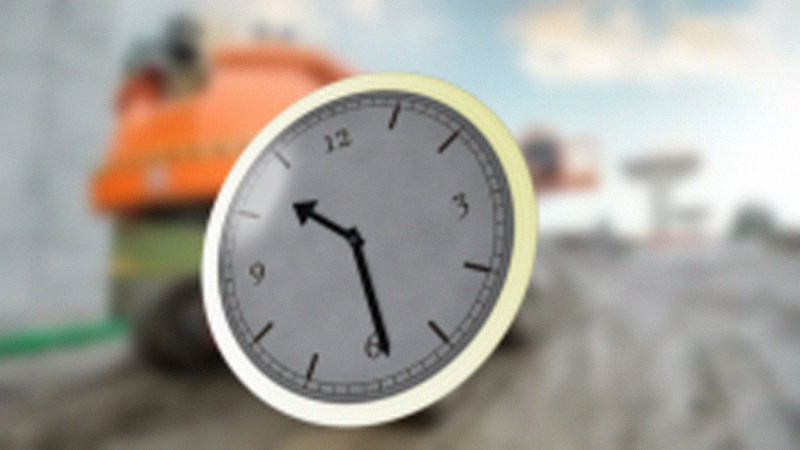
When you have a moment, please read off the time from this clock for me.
10:29
